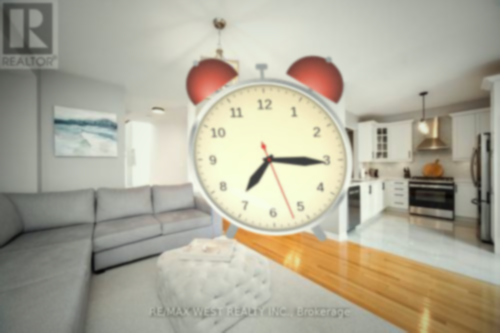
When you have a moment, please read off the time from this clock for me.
7:15:27
